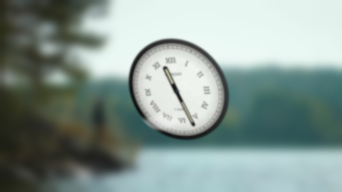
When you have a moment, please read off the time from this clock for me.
11:27
